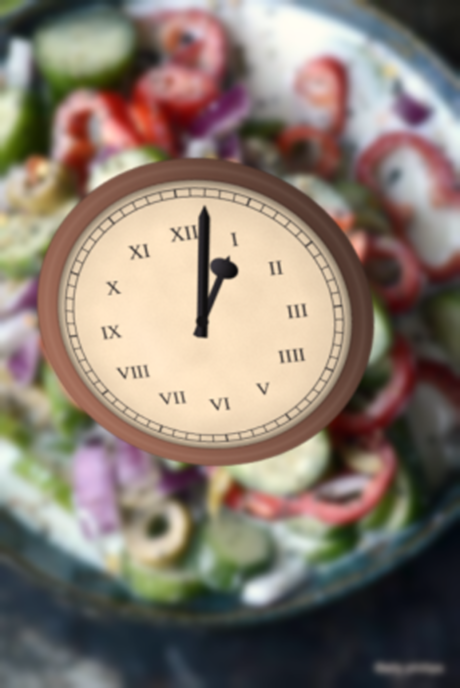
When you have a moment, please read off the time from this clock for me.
1:02
